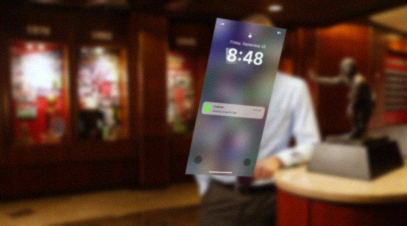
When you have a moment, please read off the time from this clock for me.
8:48
